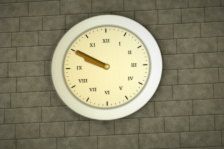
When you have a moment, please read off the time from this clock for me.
9:50
